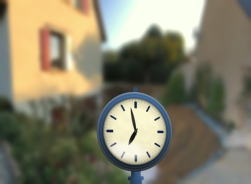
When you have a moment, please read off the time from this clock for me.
6:58
